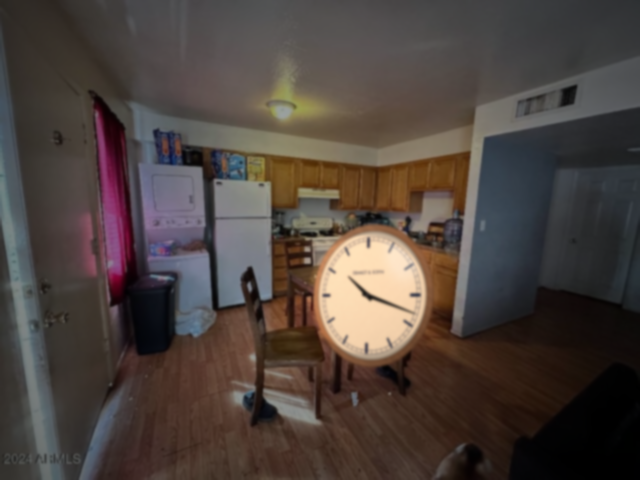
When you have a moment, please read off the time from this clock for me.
10:18
